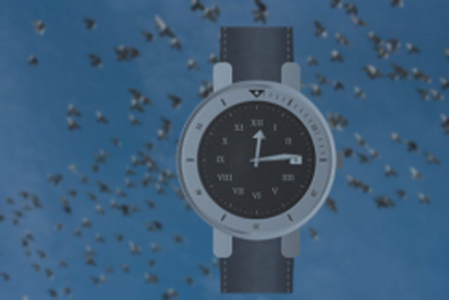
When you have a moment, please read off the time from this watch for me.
12:14
